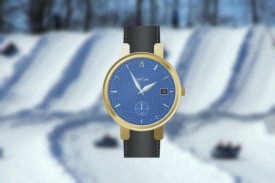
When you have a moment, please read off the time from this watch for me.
1:55
